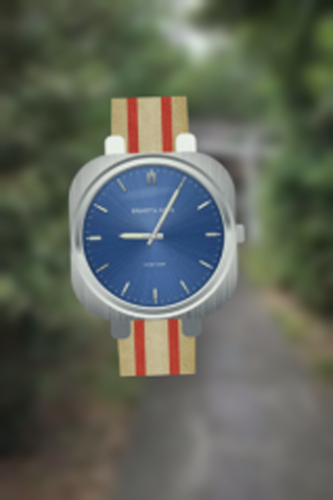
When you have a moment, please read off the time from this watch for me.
9:05
